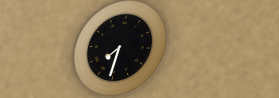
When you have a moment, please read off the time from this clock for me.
7:31
